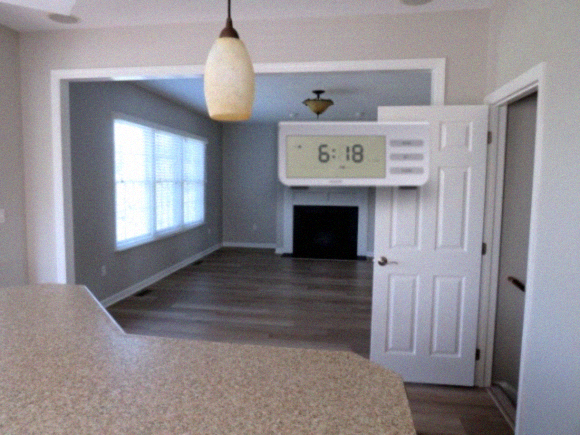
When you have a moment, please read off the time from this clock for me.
6:18
